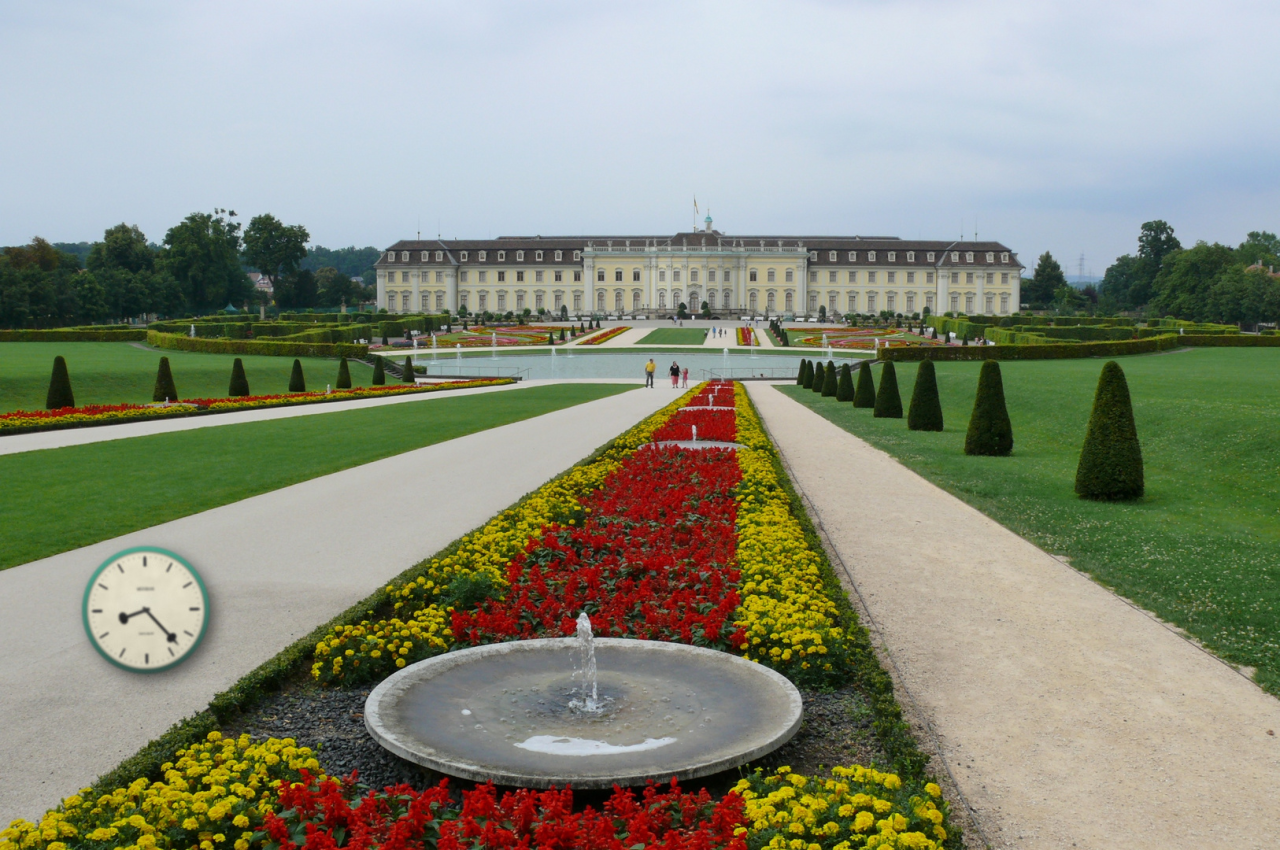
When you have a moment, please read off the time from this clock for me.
8:23
